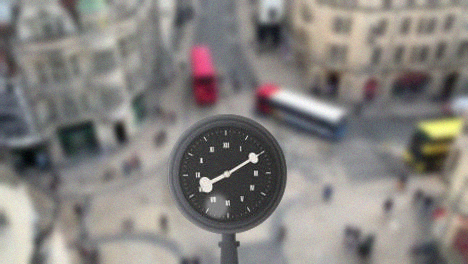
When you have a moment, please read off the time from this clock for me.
8:10
